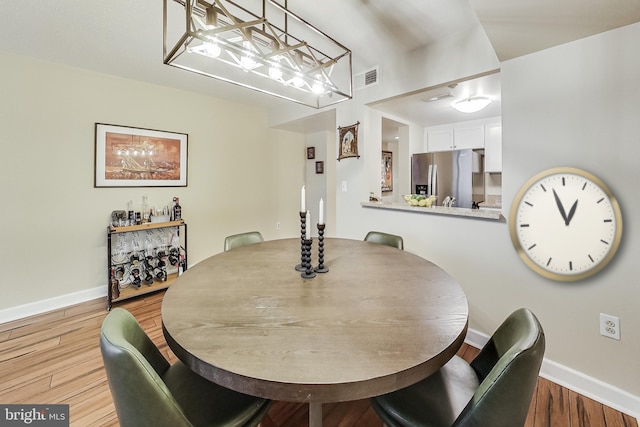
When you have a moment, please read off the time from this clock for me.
12:57
